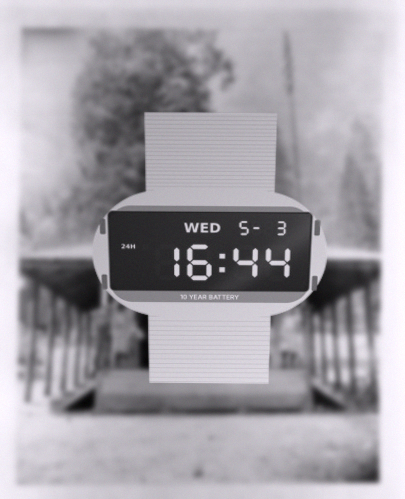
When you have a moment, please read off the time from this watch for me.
16:44
